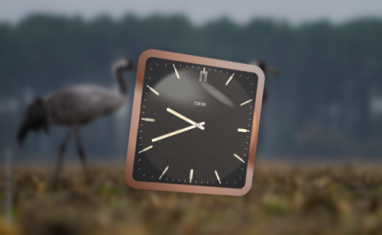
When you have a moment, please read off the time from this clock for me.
9:41
